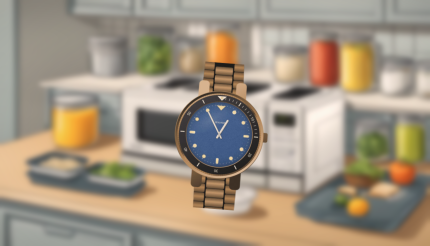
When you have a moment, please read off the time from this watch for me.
12:55
